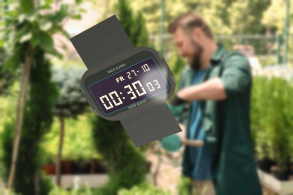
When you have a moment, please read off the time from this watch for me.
0:30:03
